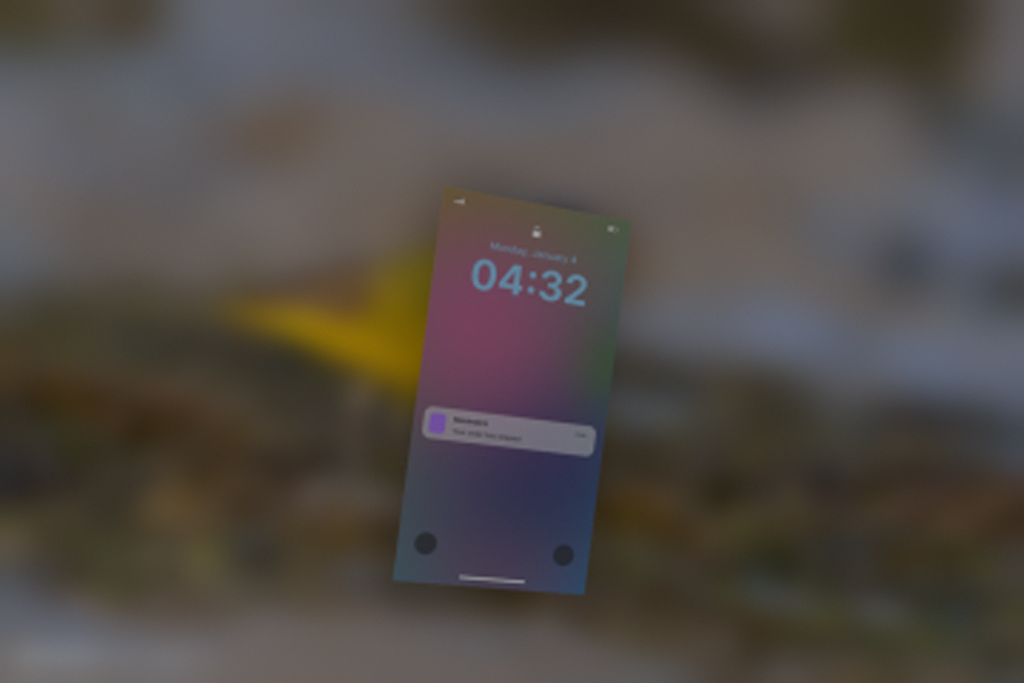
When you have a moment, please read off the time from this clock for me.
4:32
